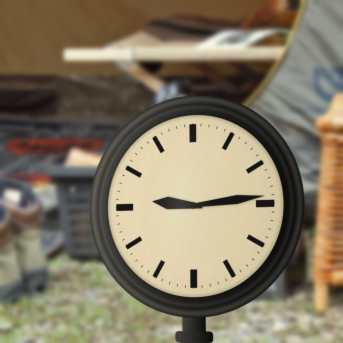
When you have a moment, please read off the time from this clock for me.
9:14
